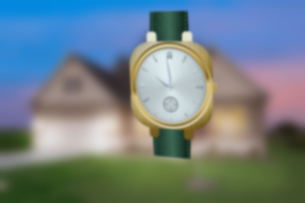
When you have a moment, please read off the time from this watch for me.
9:59
